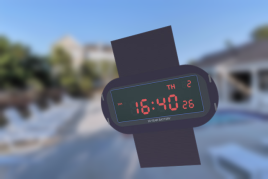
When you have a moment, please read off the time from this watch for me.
16:40:26
